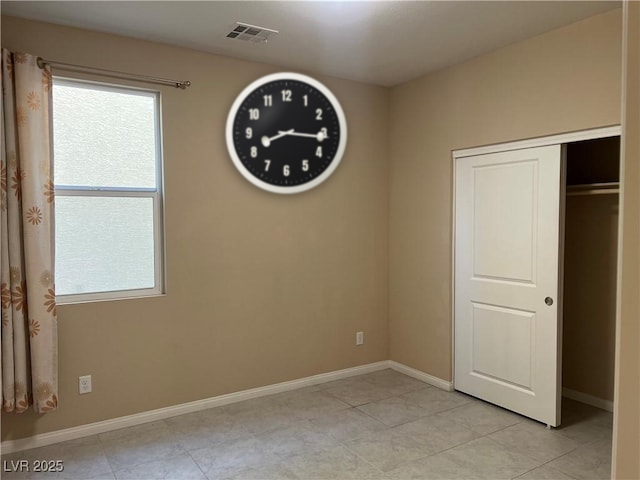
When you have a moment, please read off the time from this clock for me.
8:16
